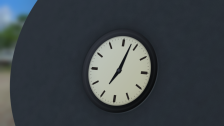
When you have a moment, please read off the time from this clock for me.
7:03
